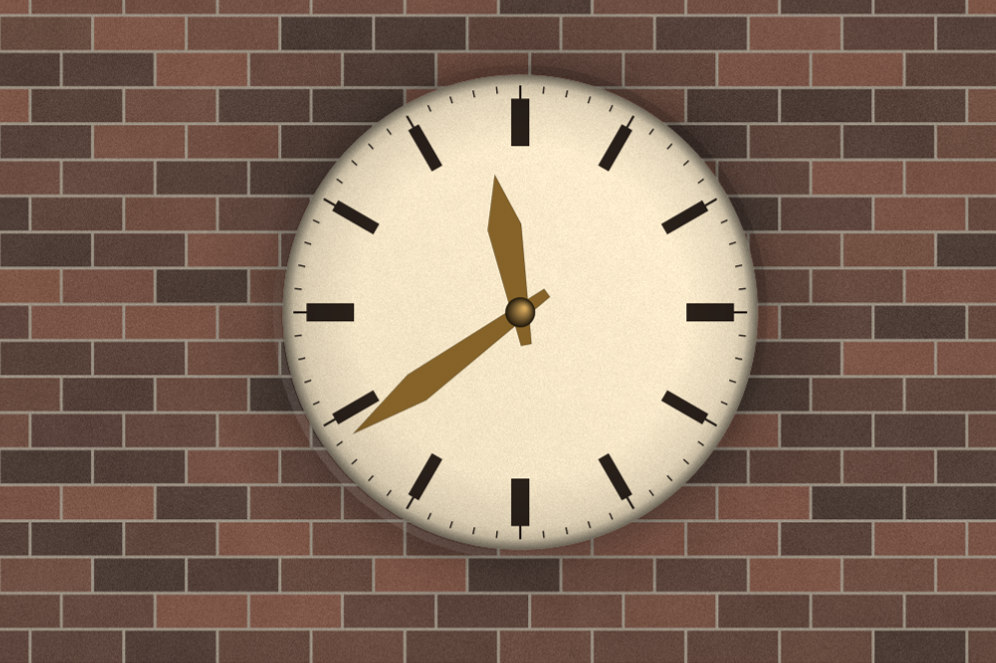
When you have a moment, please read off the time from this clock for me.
11:39
